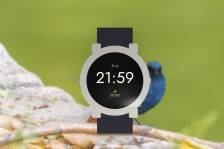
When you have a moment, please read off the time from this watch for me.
21:59
